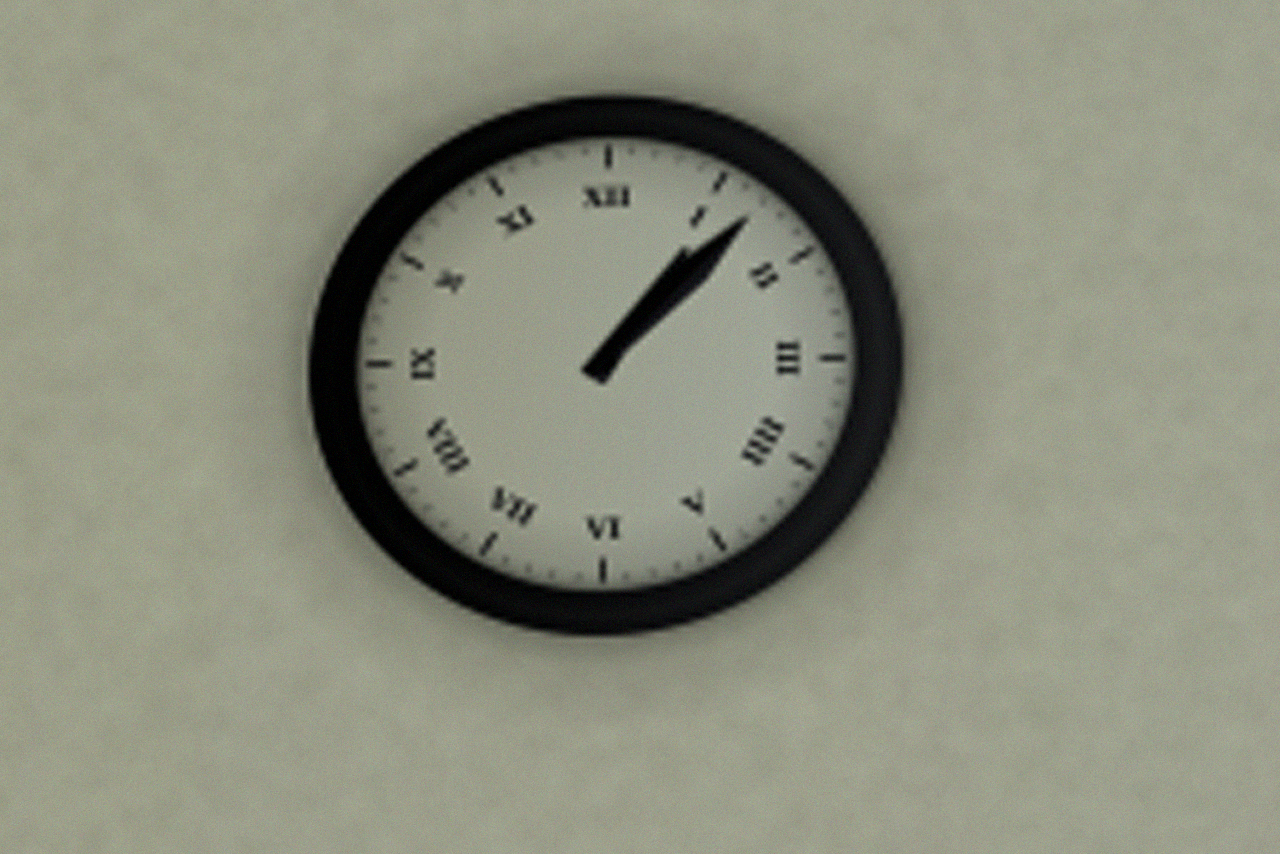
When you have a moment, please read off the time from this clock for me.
1:07
